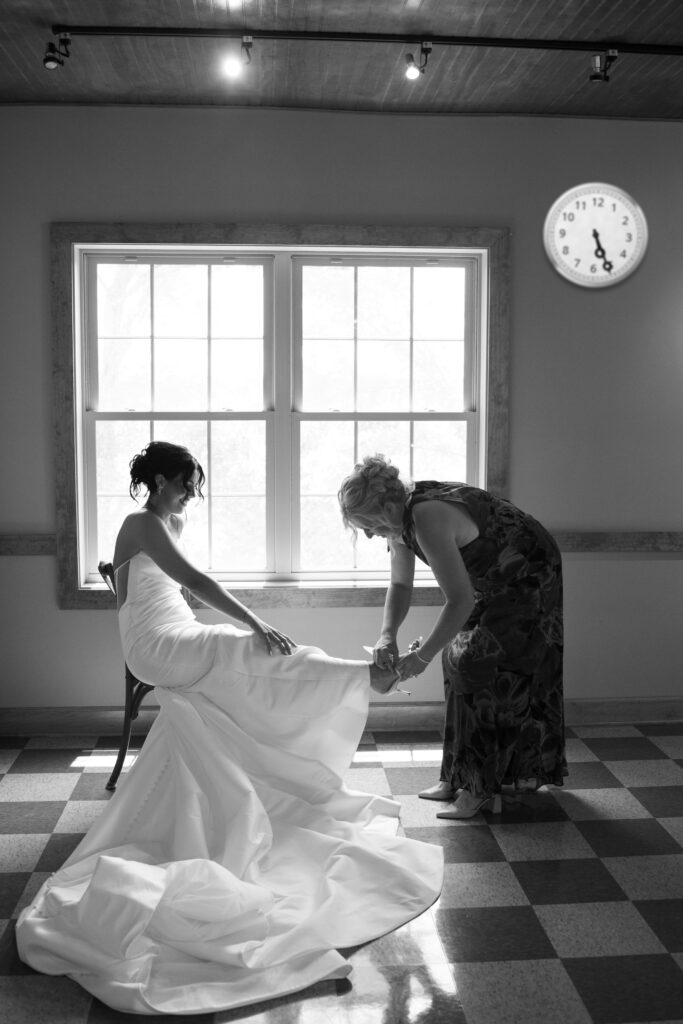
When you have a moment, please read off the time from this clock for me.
5:26
